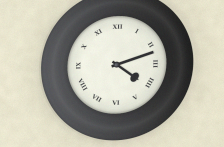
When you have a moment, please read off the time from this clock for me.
4:12
